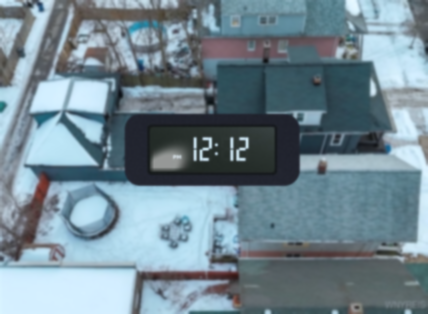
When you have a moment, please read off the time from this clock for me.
12:12
